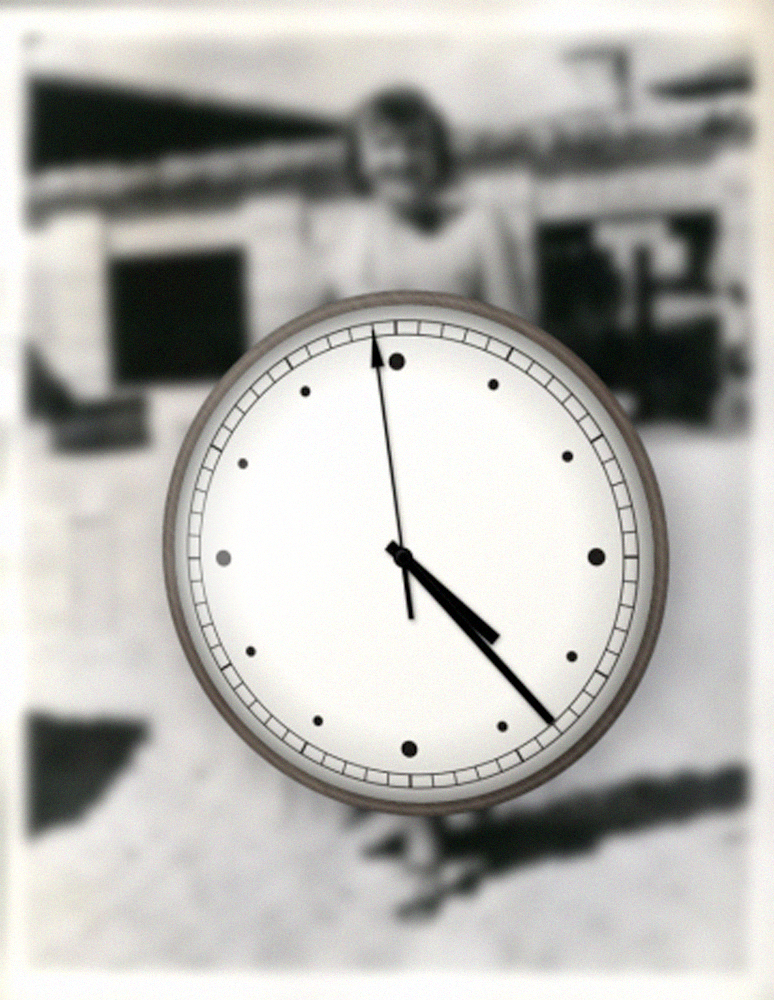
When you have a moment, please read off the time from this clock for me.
4:22:59
